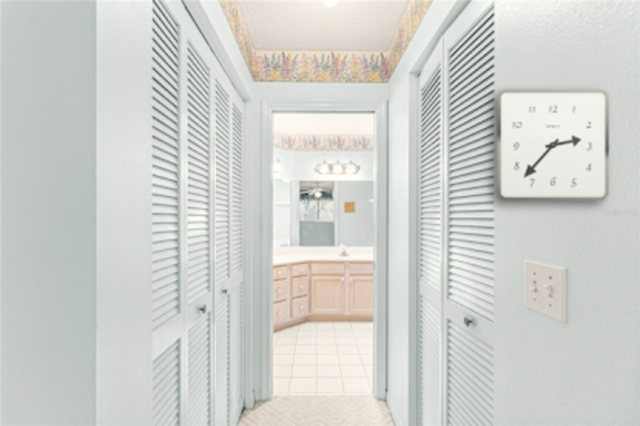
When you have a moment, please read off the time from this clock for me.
2:37
